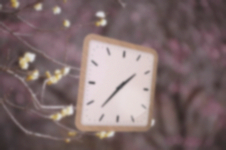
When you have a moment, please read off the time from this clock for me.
1:37
